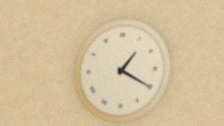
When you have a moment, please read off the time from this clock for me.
1:20
